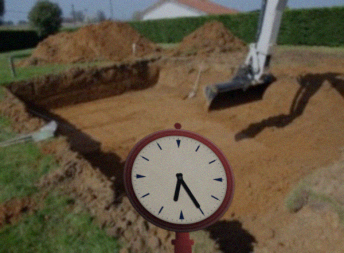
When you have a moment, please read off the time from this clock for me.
6:25
